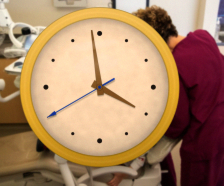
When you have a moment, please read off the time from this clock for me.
3:58:40
